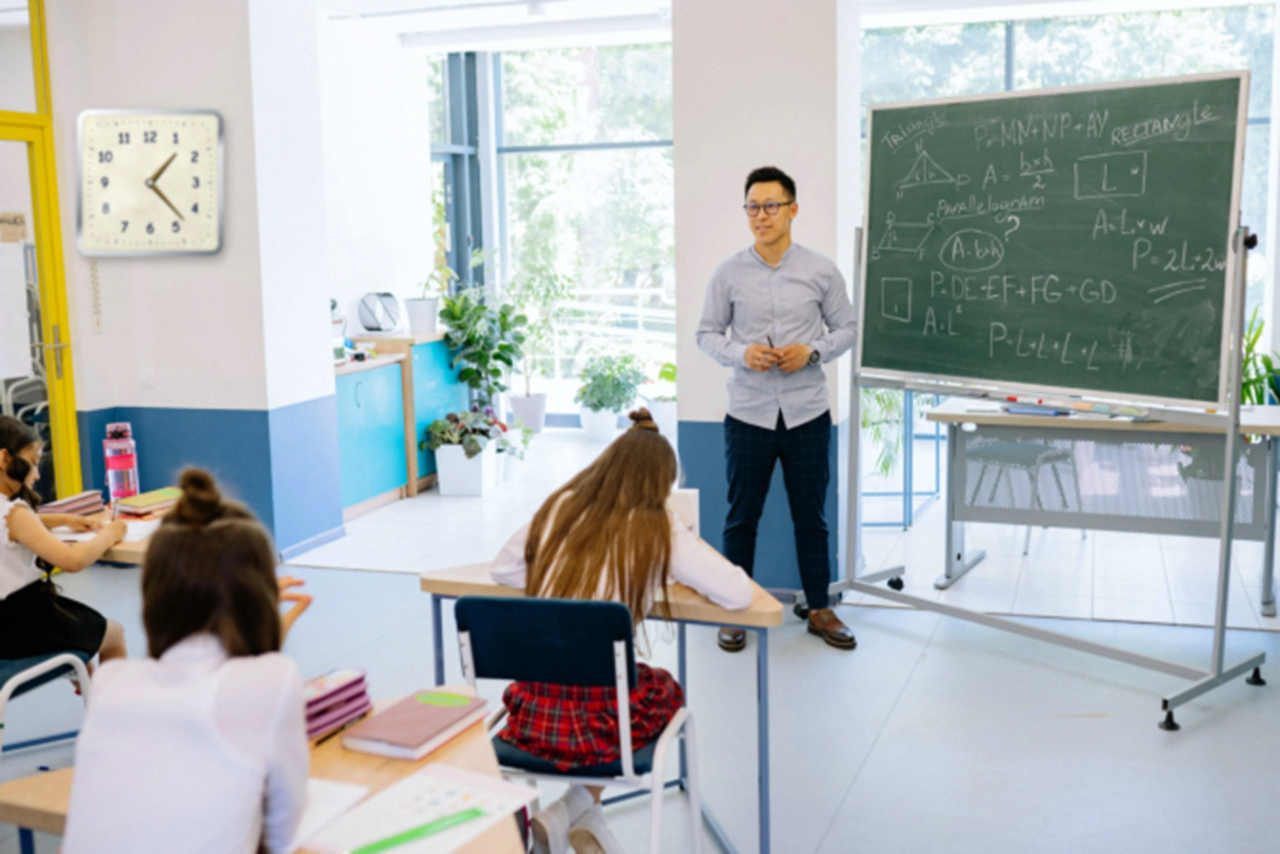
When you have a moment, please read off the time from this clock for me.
1:23
